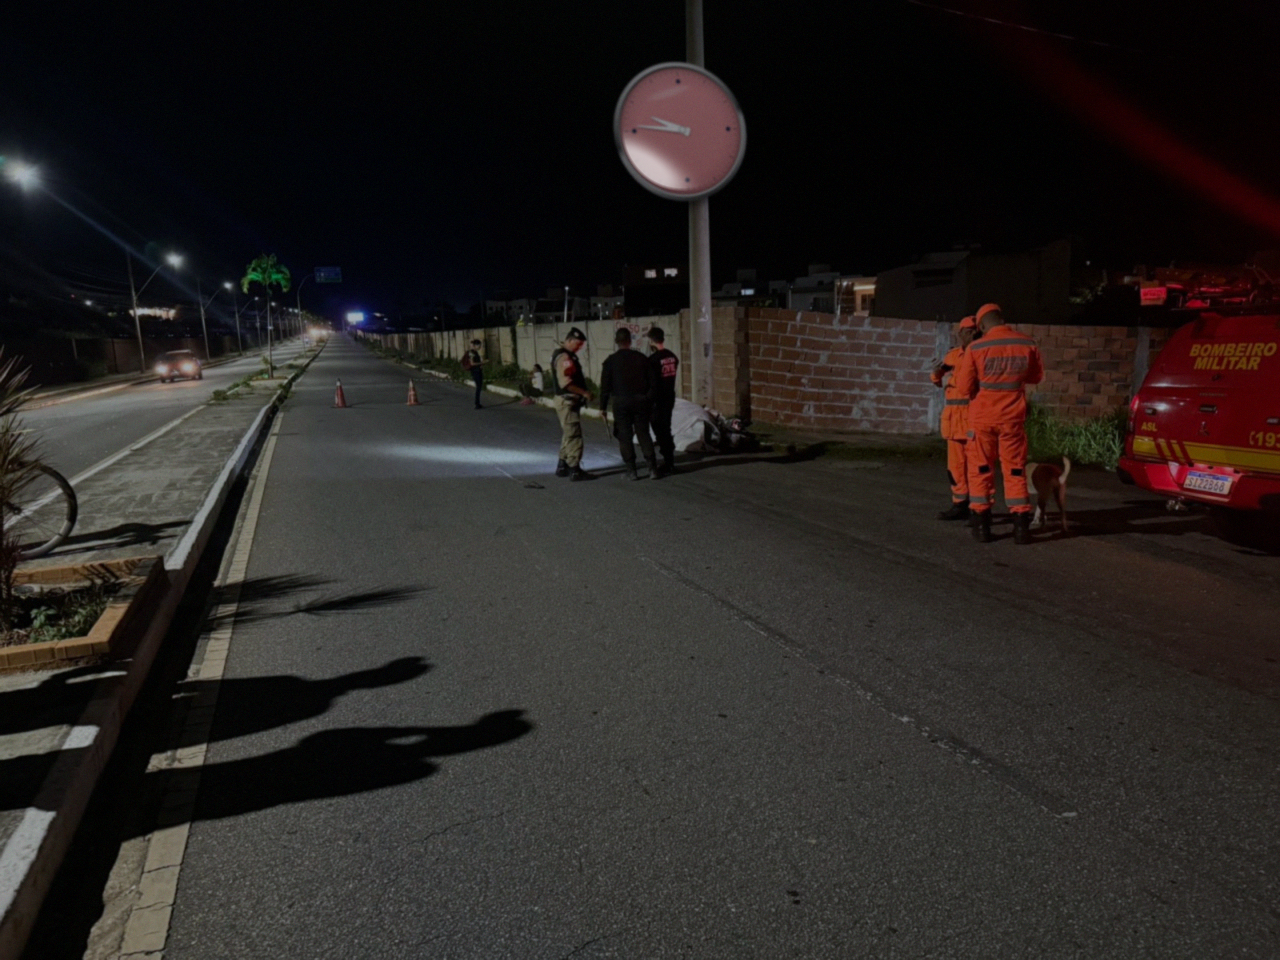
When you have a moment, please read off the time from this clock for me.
9:46
